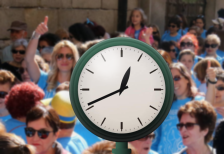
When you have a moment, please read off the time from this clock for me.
12:41
